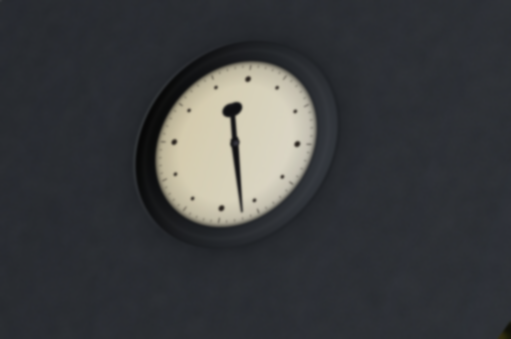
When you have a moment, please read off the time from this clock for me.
11:27
